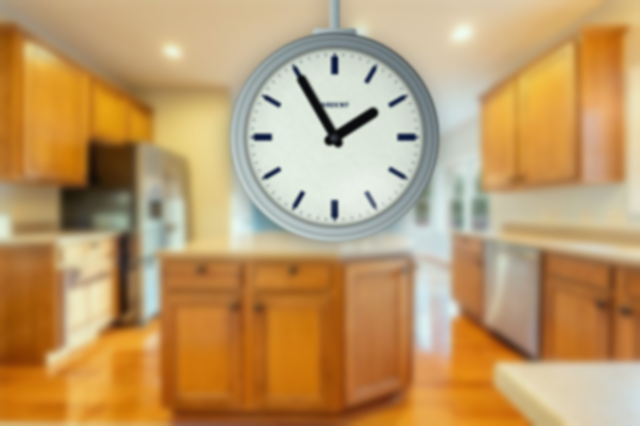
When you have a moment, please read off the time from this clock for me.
1:55
